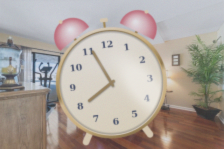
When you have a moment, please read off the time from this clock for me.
7:56
